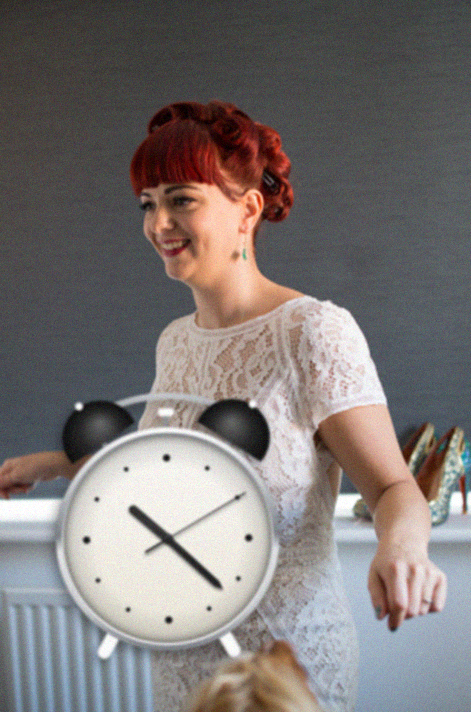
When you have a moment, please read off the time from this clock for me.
10:22:10
